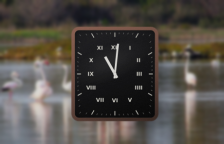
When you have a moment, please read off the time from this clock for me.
11:01
